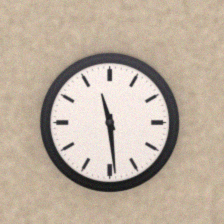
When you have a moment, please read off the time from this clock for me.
11:29
